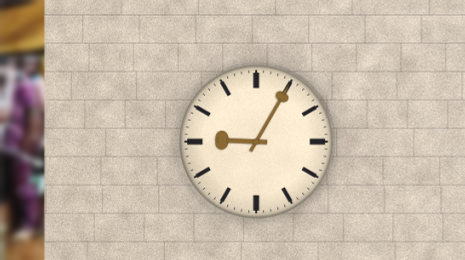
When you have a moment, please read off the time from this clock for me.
9:05
